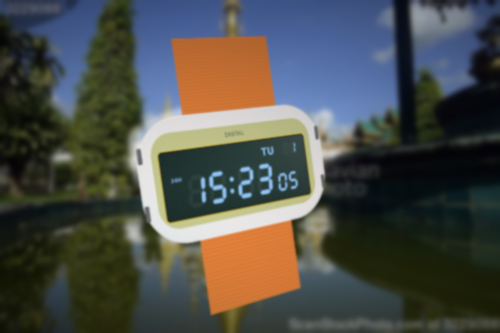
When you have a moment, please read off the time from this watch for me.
15:23:05
